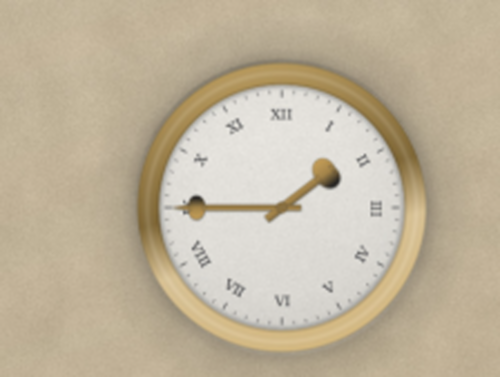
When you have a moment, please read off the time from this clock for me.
1:45
